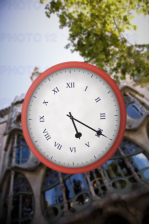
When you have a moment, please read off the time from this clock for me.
5:20
